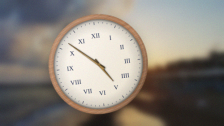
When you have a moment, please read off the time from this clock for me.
4:52
